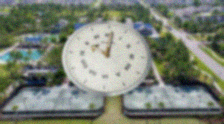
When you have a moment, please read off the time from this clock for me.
10:01
